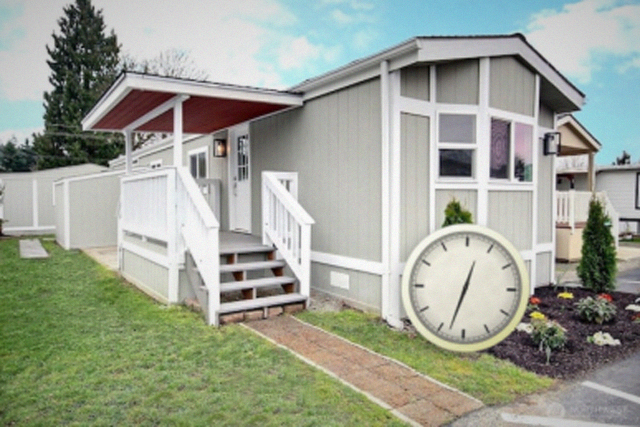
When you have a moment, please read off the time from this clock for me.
12:33
